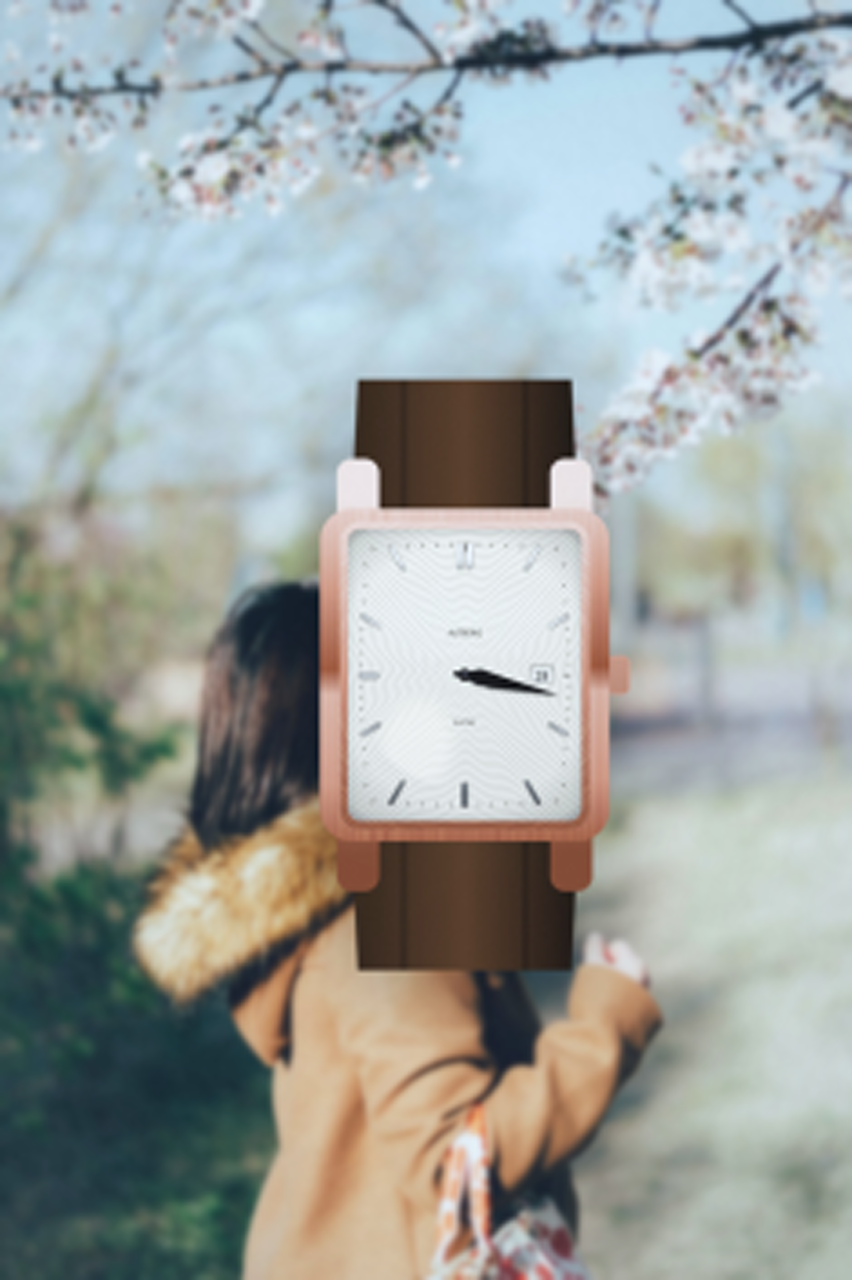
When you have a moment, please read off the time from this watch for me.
3:17
